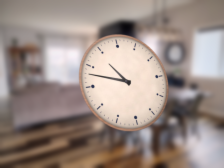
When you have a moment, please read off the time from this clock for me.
10:48
